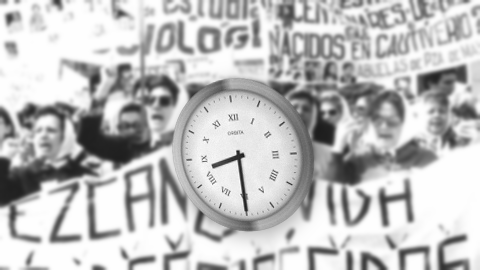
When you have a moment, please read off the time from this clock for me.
8:30
